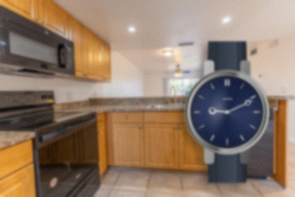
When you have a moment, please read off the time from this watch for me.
9:11
